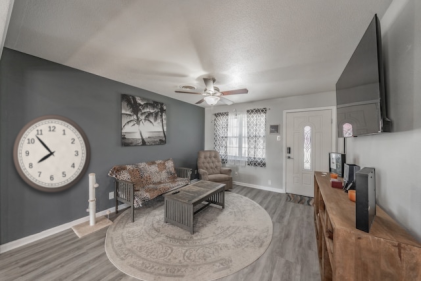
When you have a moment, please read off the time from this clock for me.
7:53
